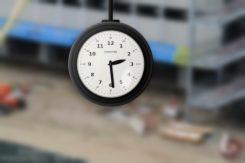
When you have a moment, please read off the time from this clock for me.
2:29
